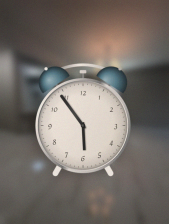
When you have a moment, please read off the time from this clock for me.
5:54
